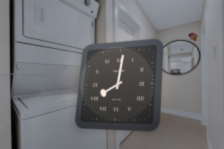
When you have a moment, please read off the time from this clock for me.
8:01
